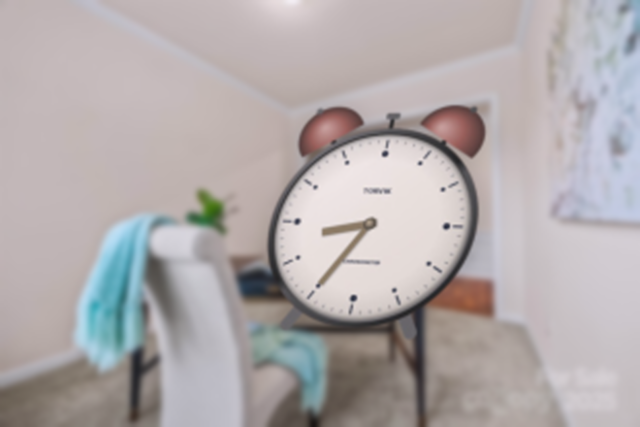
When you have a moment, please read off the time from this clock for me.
8:35
